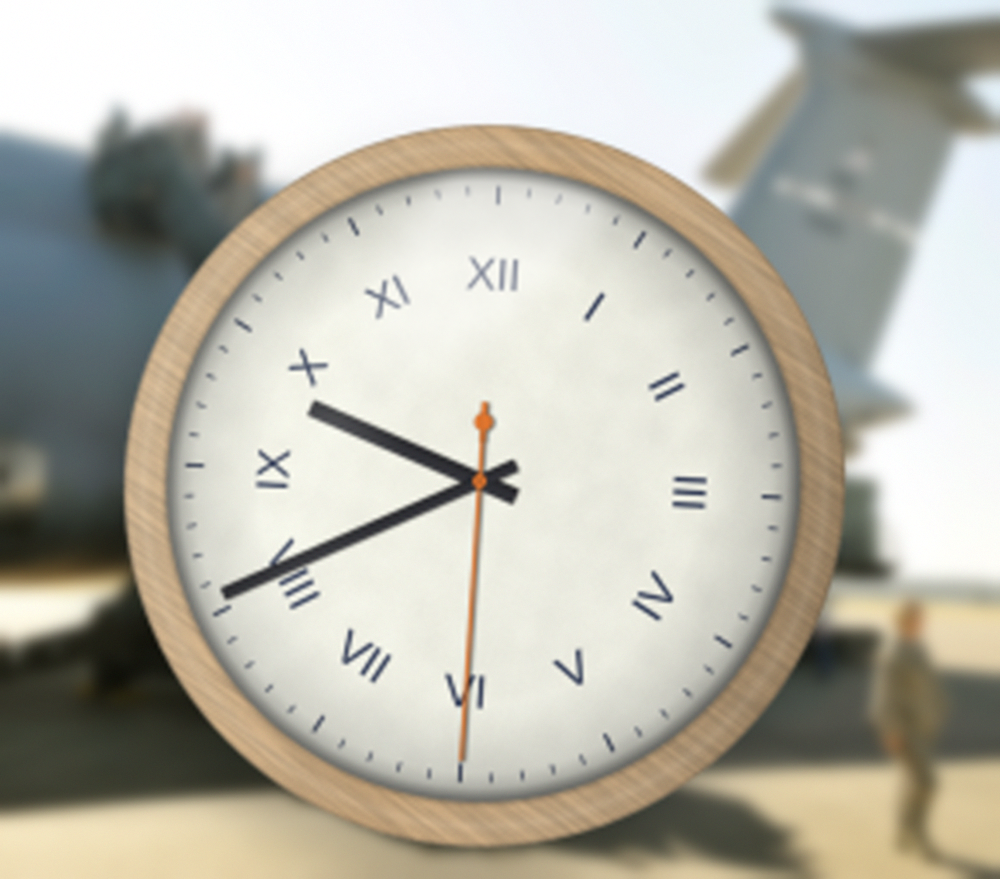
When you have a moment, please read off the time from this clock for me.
9:40:30
